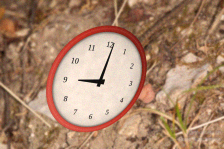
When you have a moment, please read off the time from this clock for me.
9:01
